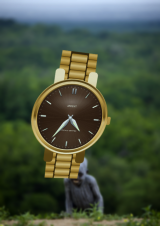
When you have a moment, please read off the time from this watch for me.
4:36
